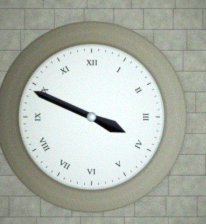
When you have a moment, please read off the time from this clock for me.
3:49
